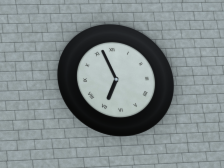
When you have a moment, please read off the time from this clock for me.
6:57
